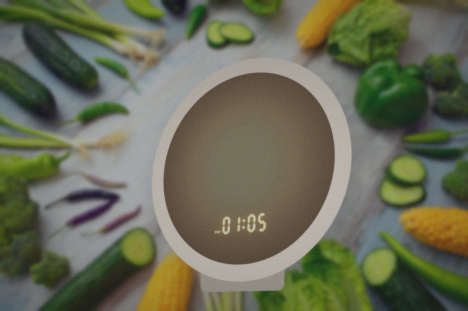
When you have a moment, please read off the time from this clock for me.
1:05
